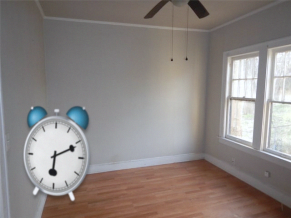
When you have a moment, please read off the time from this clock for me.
6:11
